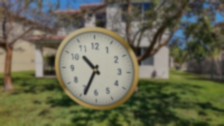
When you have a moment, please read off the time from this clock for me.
10:34
